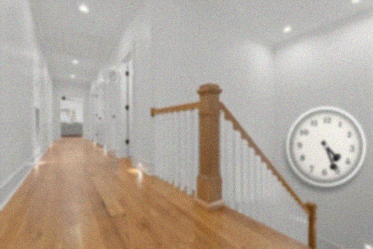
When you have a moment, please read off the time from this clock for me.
4:26
